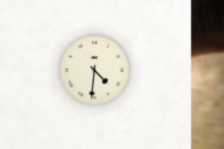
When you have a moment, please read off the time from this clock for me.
4:31
